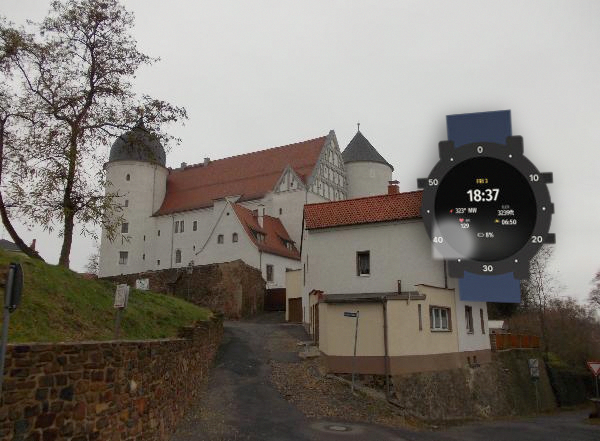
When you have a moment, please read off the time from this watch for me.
18:37
